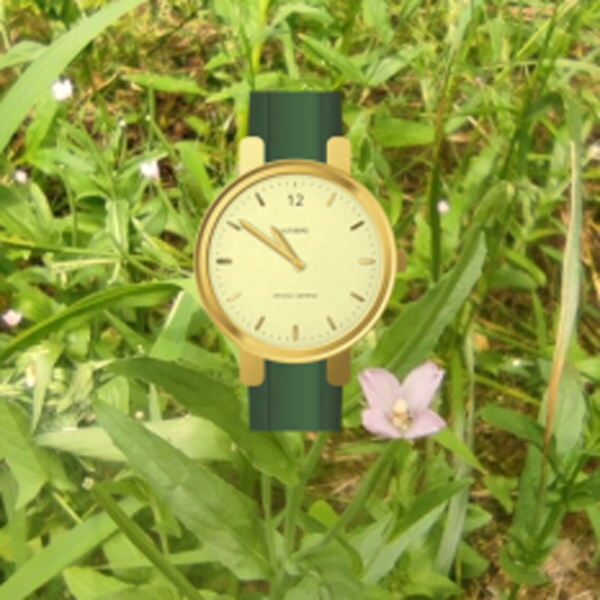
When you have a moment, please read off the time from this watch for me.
10:51
